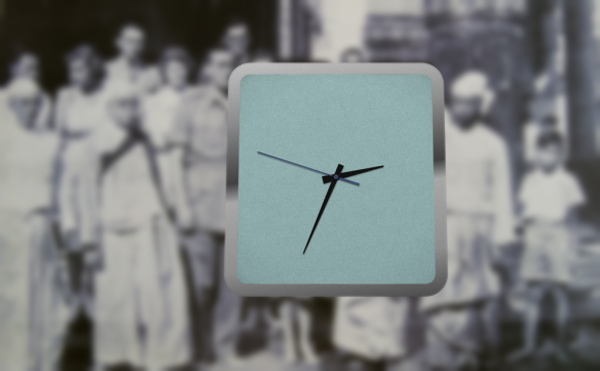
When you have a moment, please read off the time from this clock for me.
2:33:48
